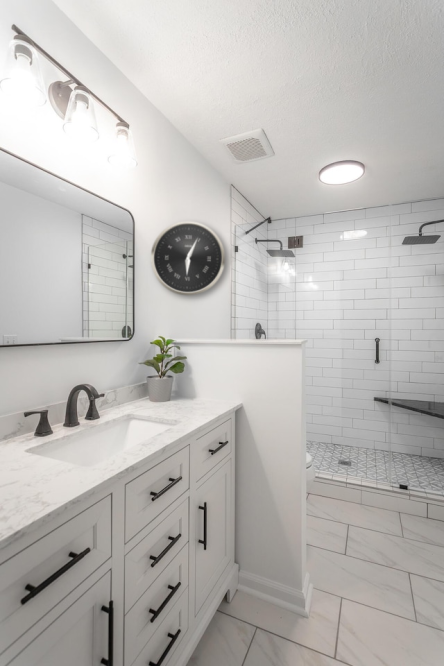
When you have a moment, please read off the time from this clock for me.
6:04
